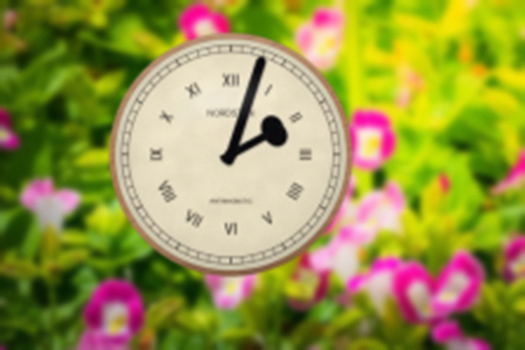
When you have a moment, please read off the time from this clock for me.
2:03
